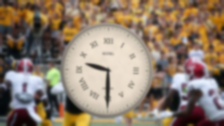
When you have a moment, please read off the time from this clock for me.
9:30
